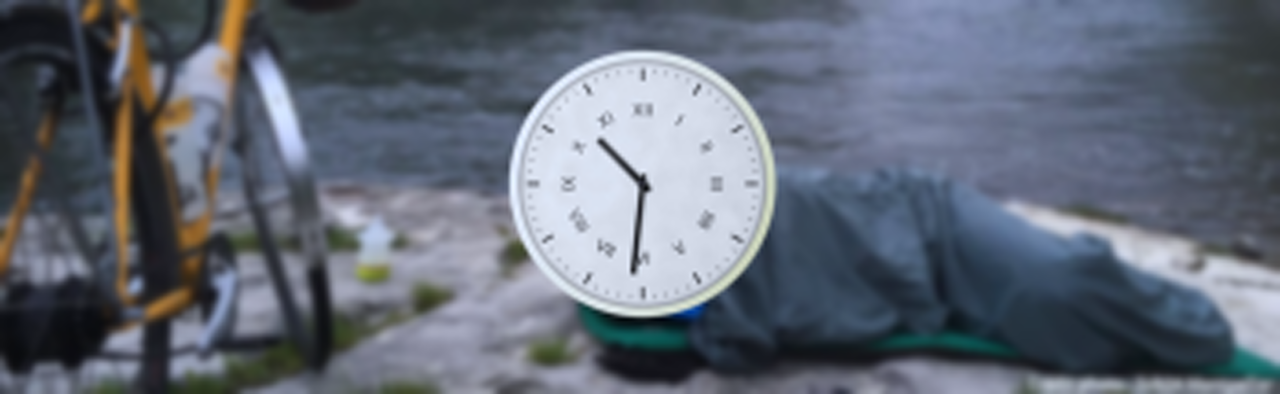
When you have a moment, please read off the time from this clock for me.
10:31
